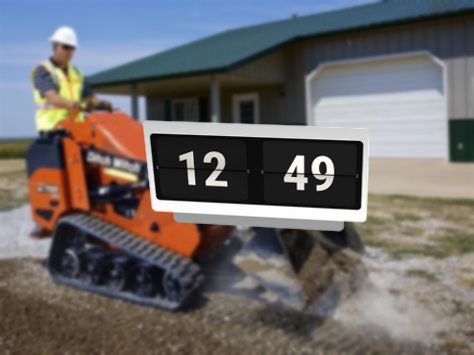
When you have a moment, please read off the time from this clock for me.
12:49
